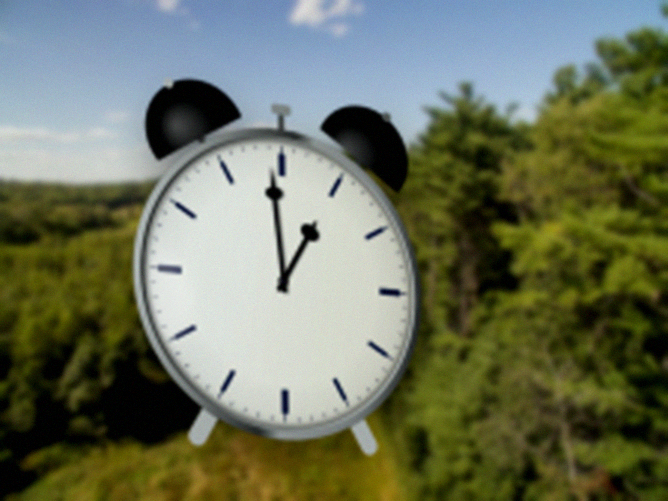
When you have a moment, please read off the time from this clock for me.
12:59
